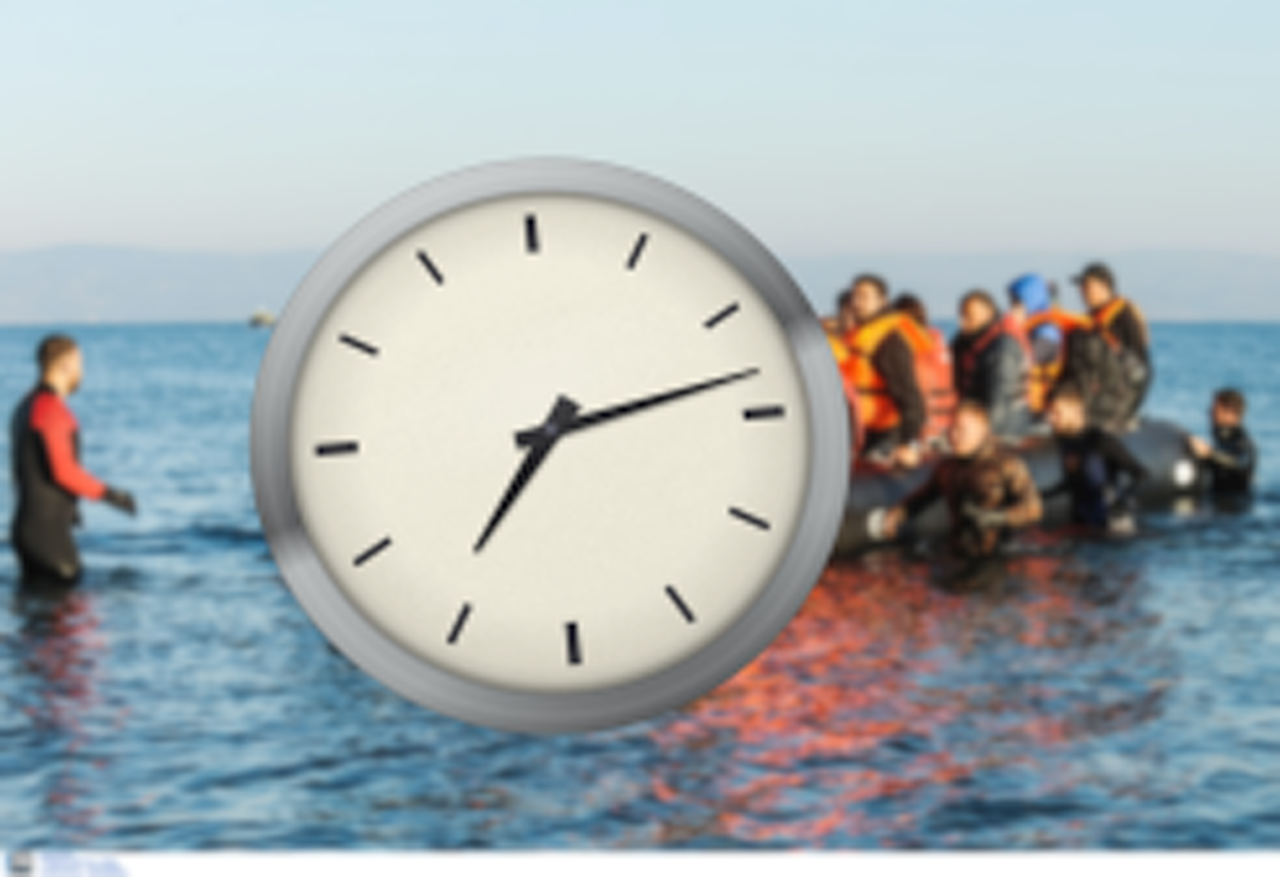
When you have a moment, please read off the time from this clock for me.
7:13
